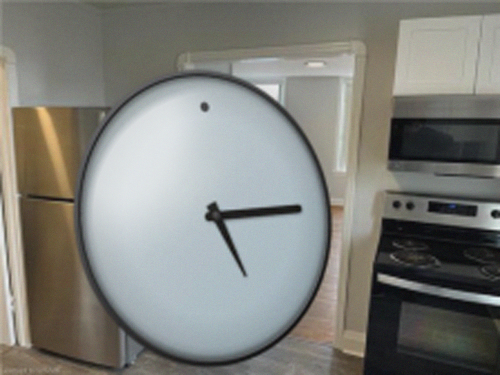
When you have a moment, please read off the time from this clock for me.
5:15
